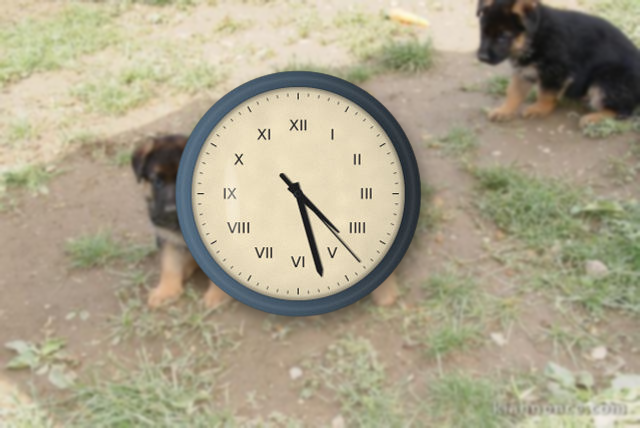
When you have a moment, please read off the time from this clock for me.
4:27:23
